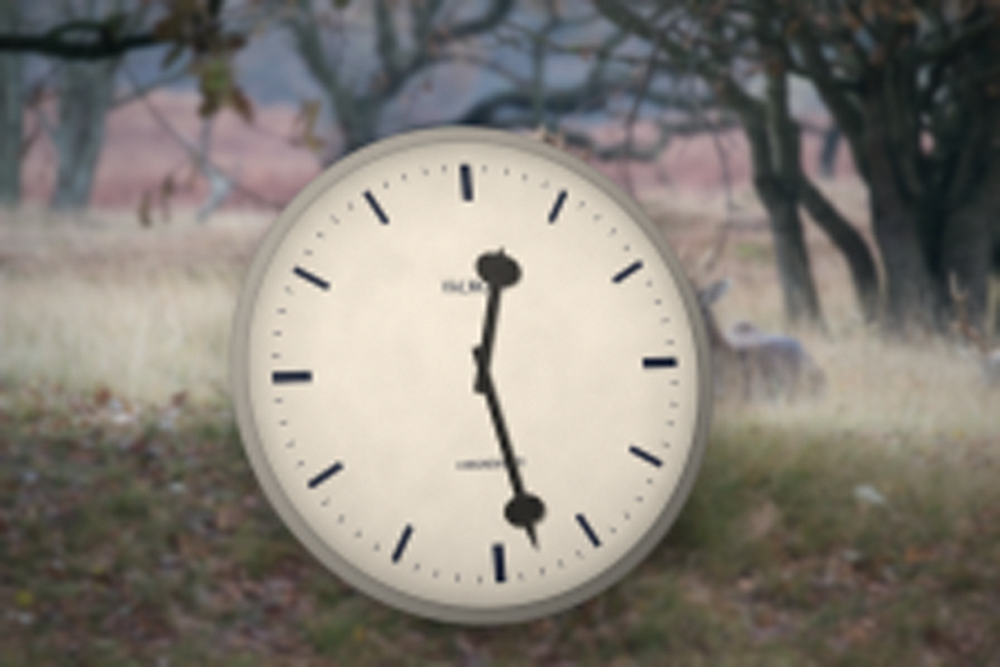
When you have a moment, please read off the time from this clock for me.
12:28
